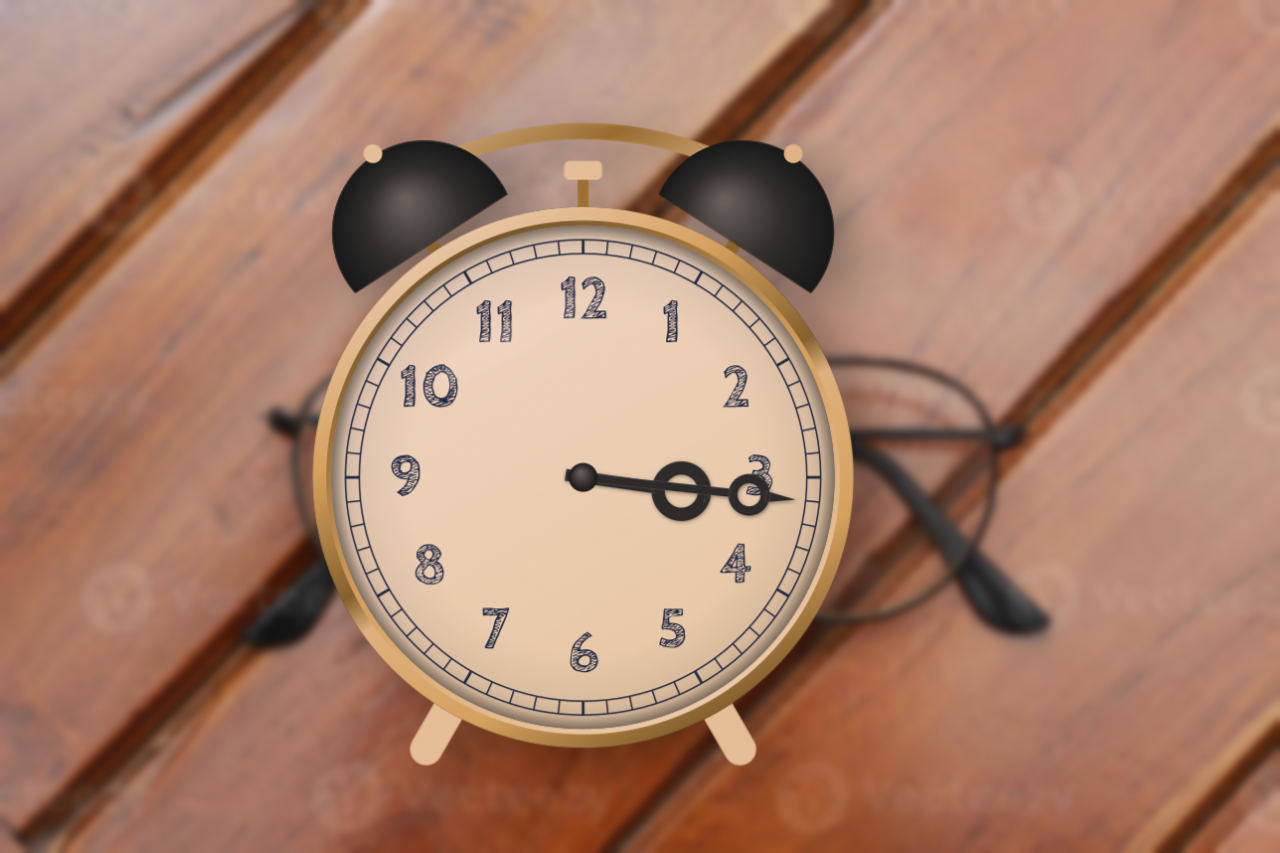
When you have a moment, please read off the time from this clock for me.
3:16
